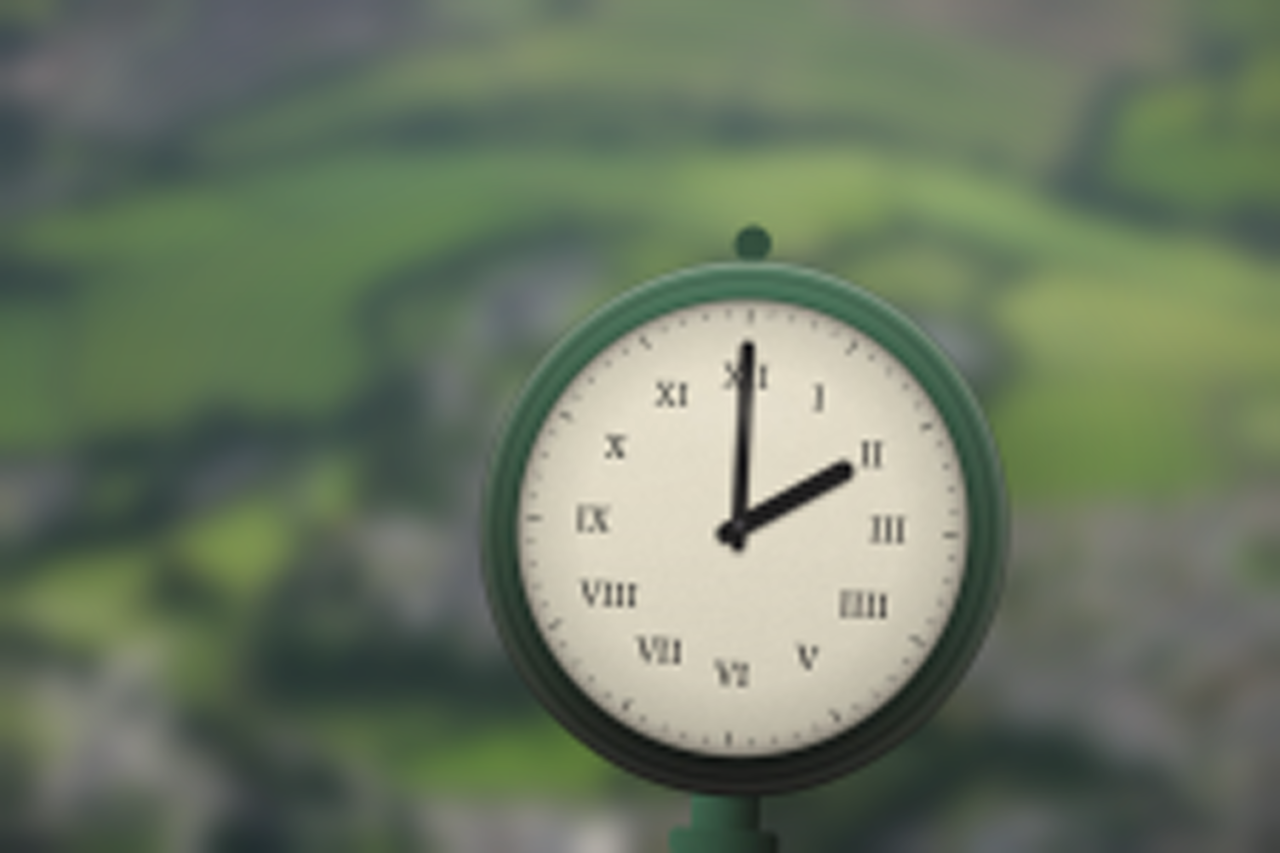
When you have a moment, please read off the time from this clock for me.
2:00
